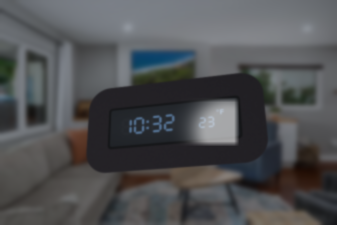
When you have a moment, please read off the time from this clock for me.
10:32
